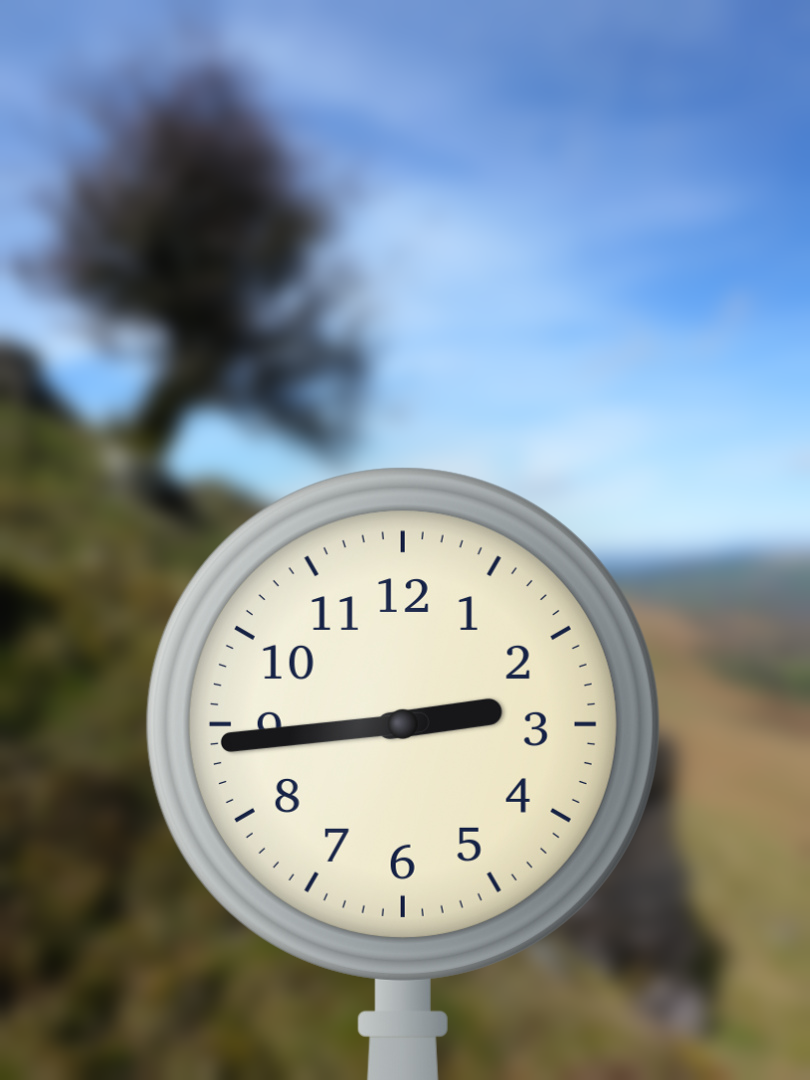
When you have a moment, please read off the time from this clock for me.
2:44
